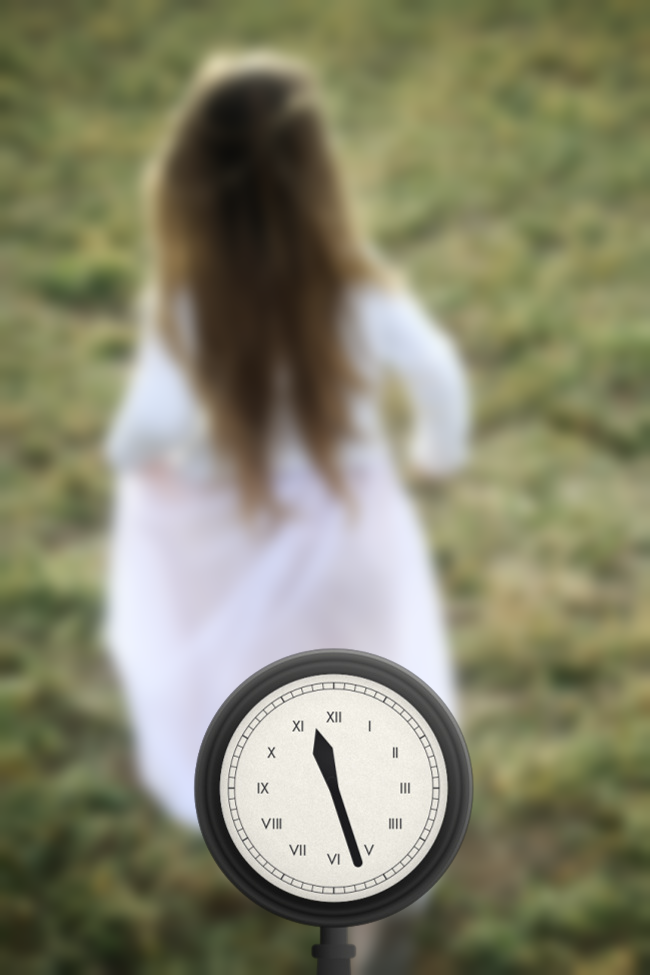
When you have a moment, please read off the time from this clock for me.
11:27
